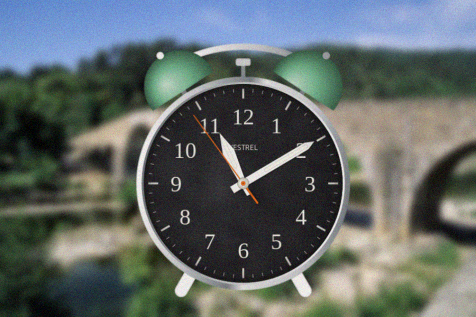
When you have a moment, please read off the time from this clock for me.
11:09:54
